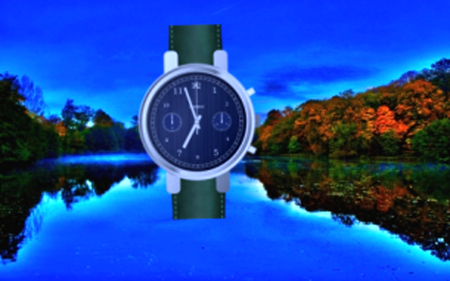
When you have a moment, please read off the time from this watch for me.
6:57
